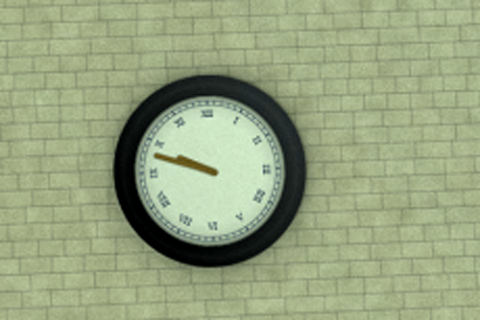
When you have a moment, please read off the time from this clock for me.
9:48
